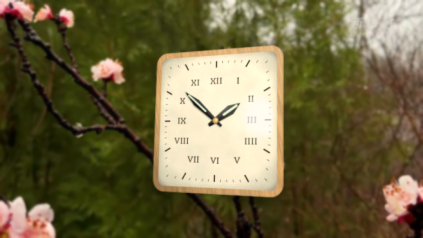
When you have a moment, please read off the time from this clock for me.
1:52
